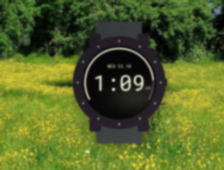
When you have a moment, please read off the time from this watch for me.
1:09
